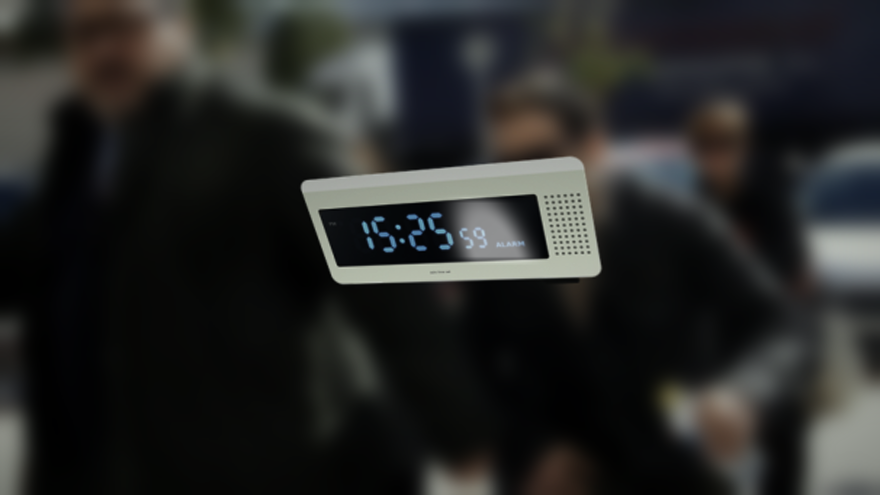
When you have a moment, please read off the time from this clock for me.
15:25:59
